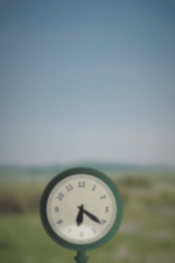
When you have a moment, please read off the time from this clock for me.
6:21
